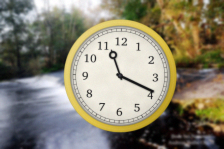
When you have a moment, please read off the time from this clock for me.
11:19
